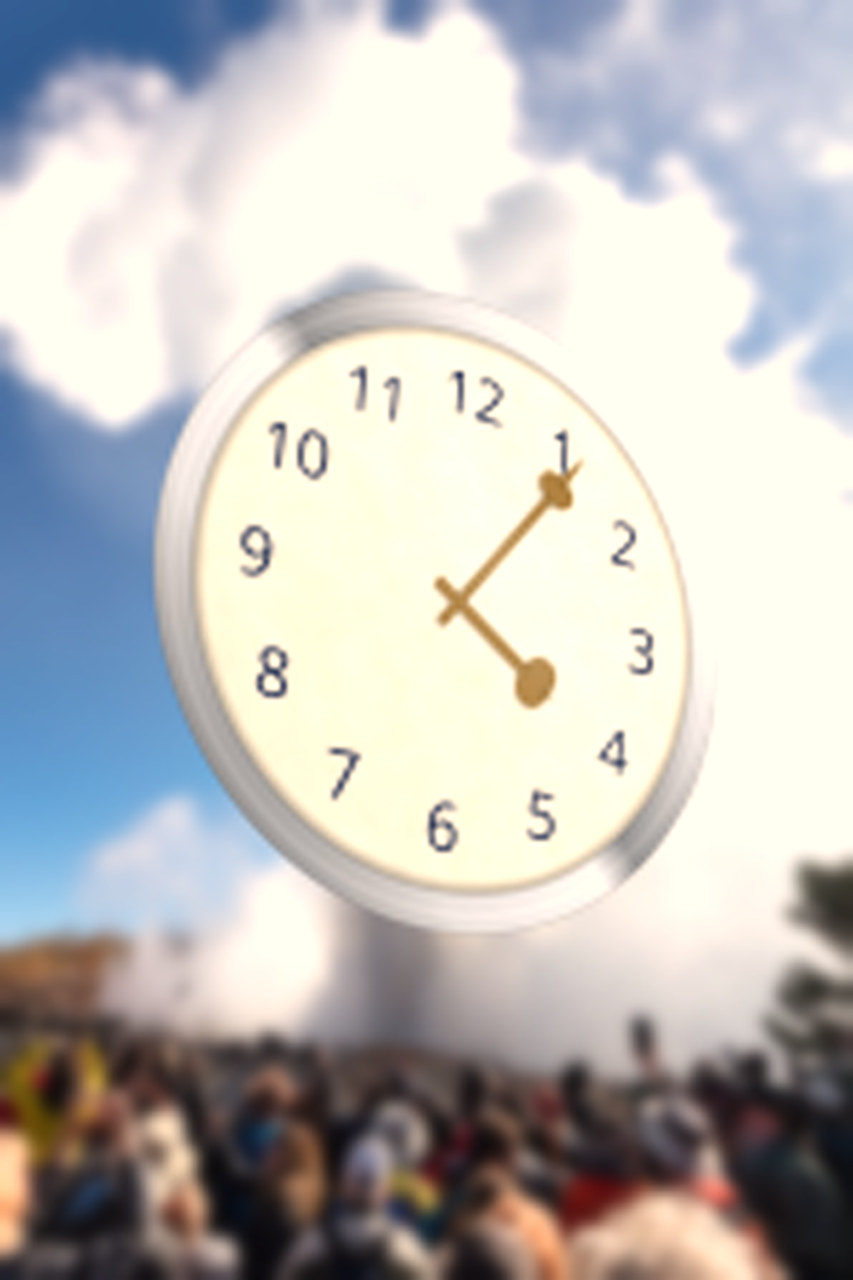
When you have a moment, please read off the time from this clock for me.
4:06
